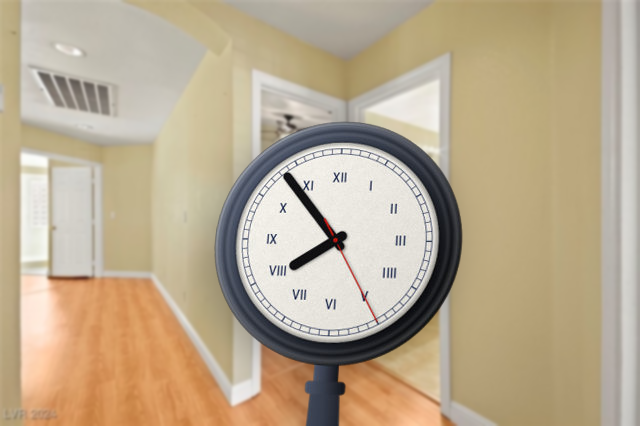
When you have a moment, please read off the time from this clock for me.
7:53:25
